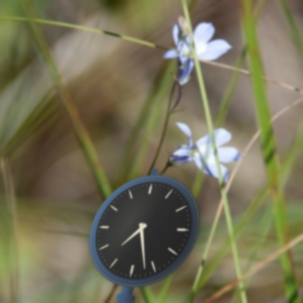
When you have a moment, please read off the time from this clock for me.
7:27
